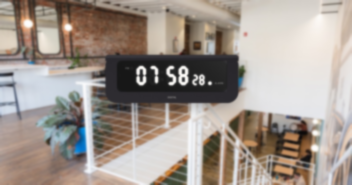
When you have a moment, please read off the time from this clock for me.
7:58:28
